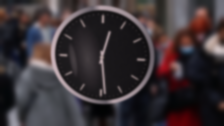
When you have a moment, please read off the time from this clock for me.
12:29
